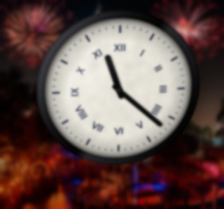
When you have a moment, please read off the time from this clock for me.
11:22
